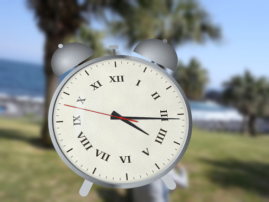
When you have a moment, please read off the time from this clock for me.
4:15:48
